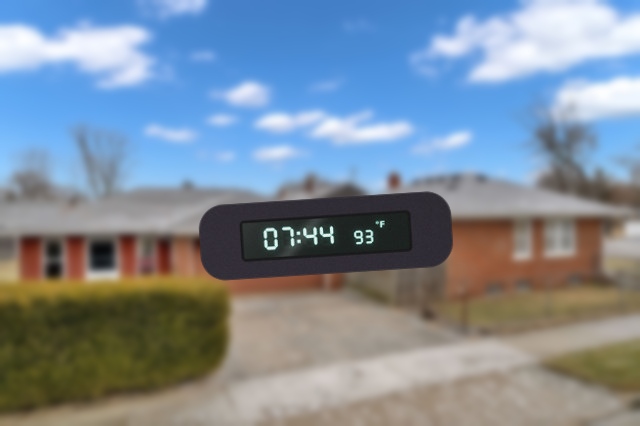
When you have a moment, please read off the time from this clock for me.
7:44
